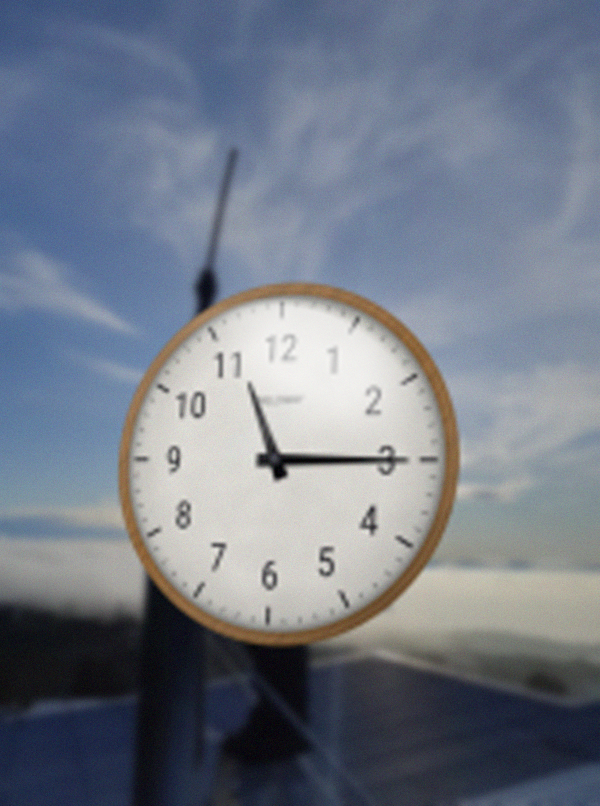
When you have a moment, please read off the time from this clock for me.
11:15
